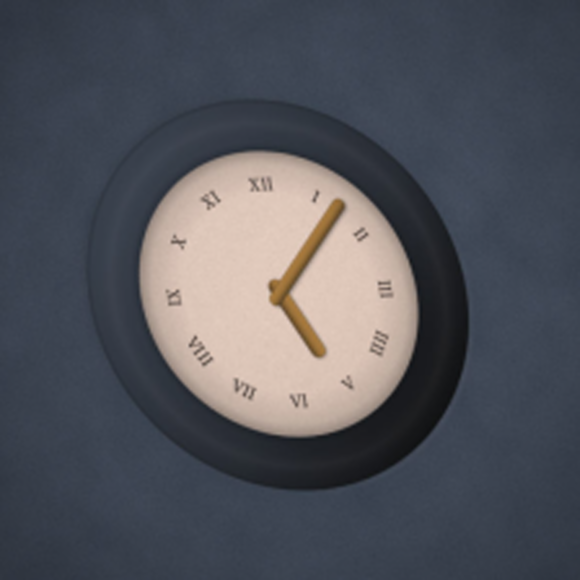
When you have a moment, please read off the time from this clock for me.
5:07
